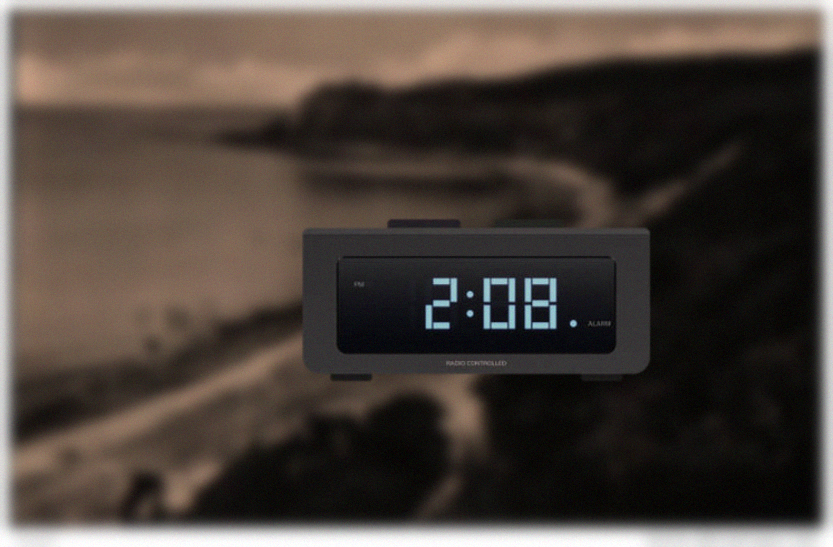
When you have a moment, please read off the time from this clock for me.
2:08
